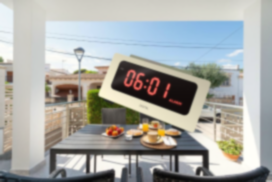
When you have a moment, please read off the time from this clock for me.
6:01
